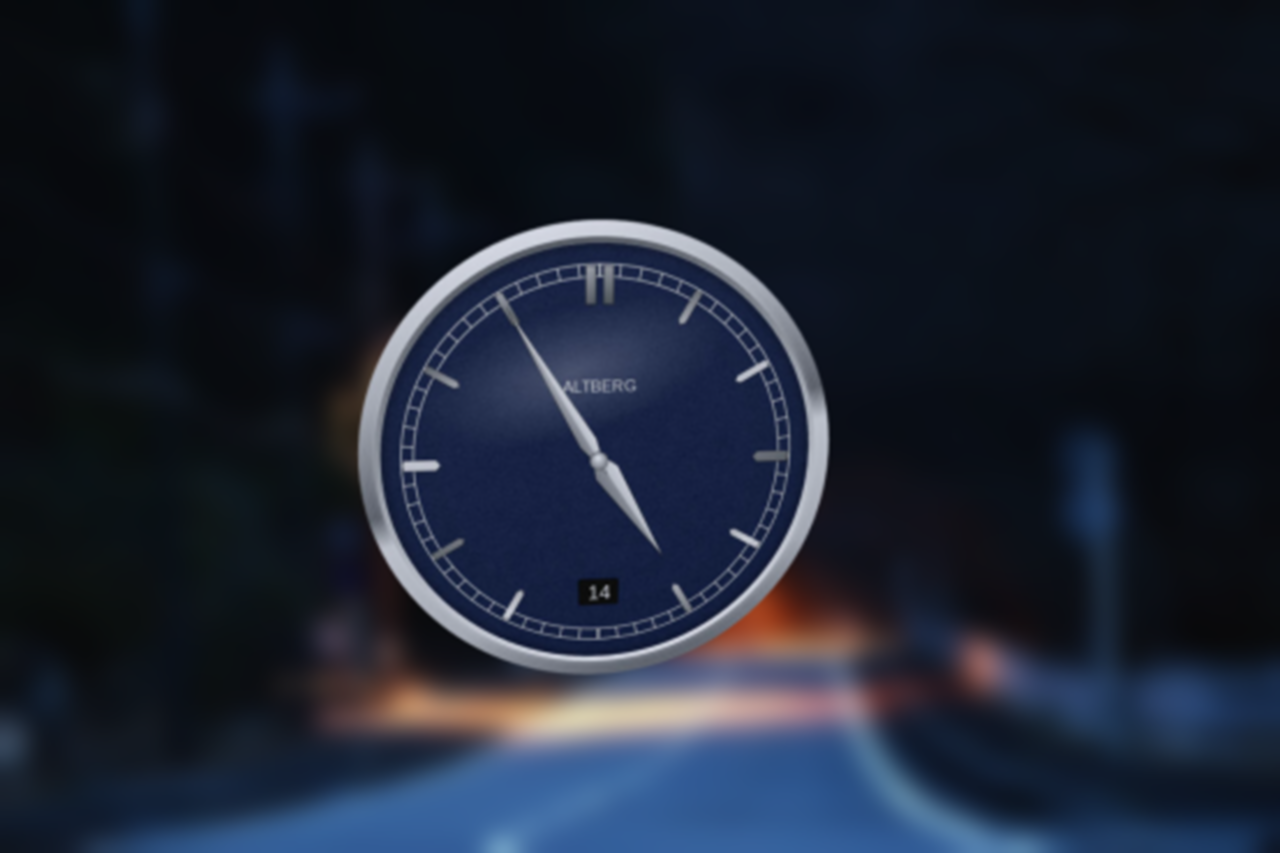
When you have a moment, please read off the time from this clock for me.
4:55
